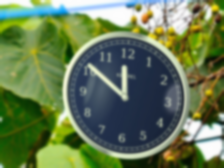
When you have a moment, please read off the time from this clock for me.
11:51
